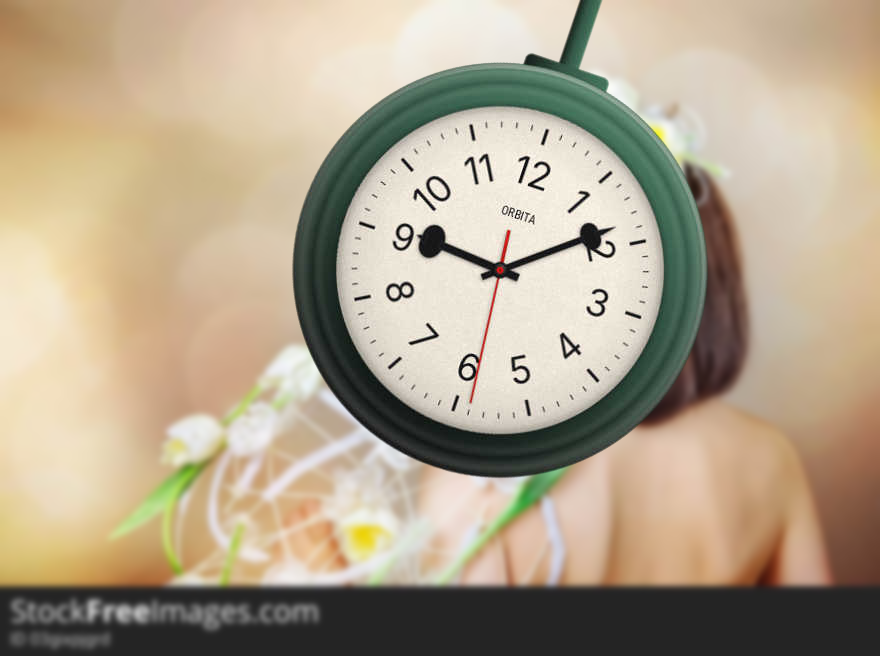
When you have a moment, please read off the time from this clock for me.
9:08:29
